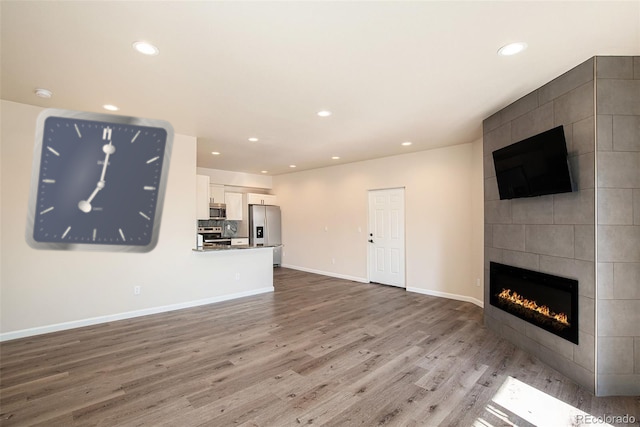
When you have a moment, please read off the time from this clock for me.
7:01
